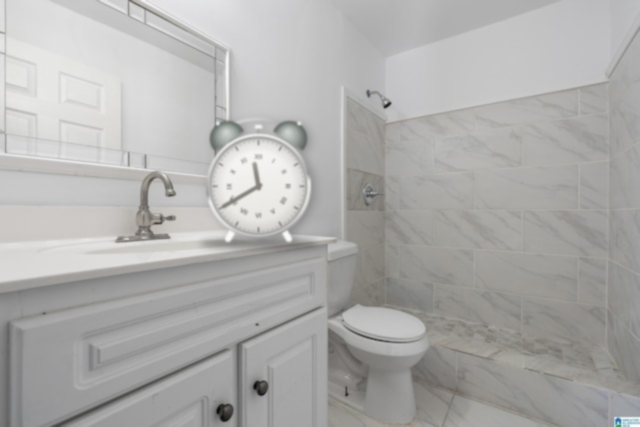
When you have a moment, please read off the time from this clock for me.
11:40
